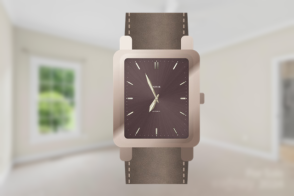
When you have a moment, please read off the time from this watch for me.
6:56
